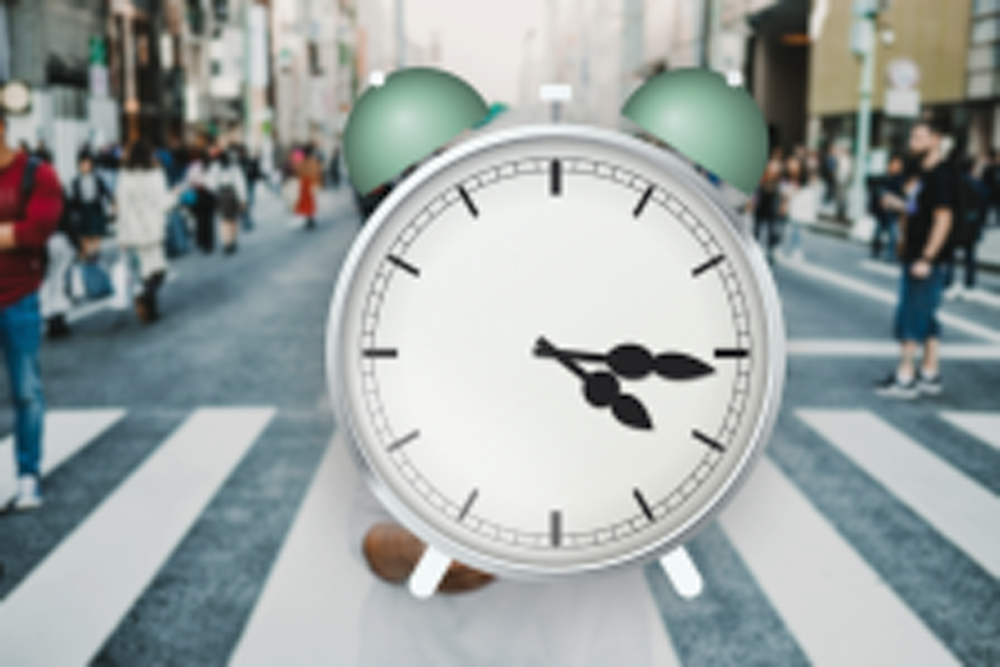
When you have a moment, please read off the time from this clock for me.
4:16
